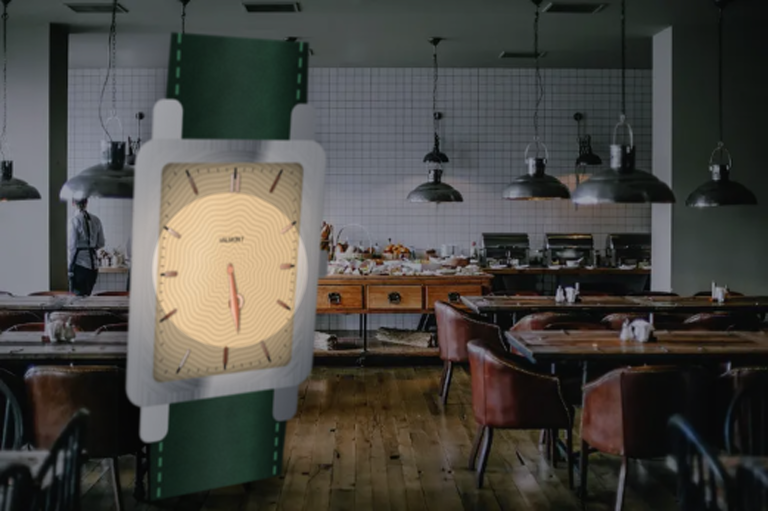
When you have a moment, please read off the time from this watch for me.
5:28
